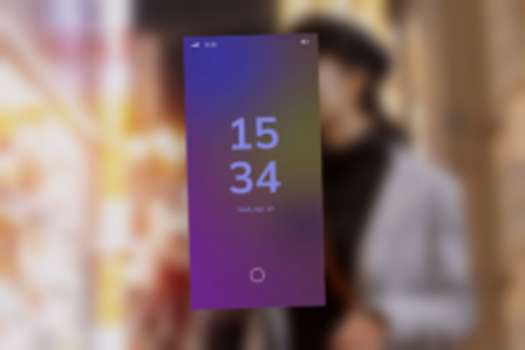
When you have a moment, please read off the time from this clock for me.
15:34
